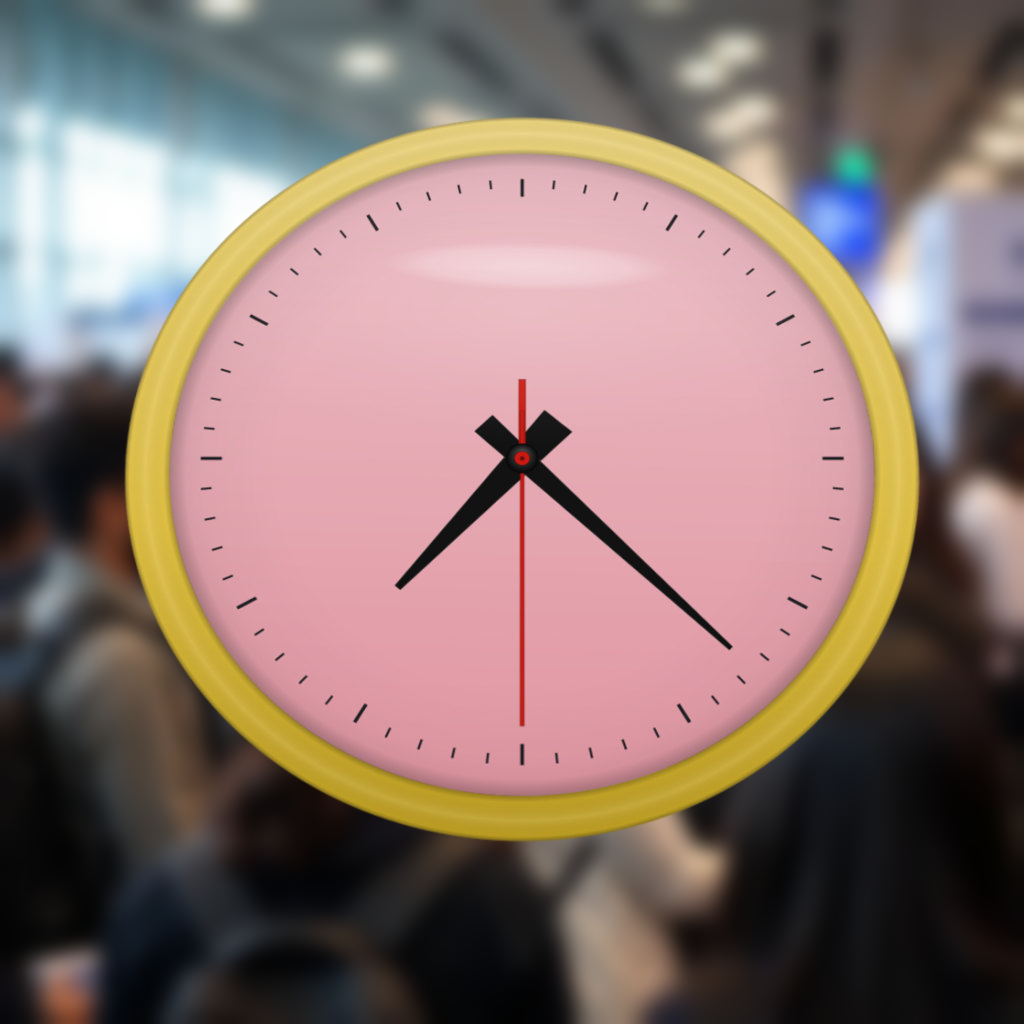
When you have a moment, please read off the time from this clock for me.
7:22:30
